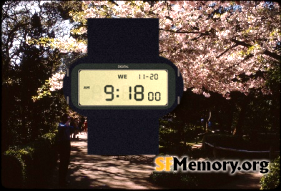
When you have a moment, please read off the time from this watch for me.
9:18:00
